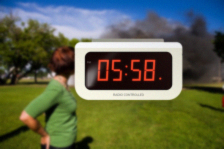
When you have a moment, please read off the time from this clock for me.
5:58
